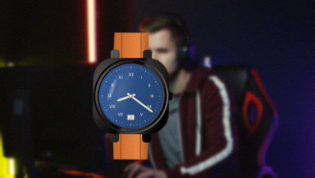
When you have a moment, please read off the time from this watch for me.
8:21
